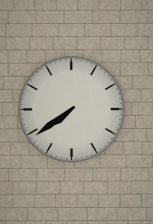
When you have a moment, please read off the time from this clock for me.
7:39
